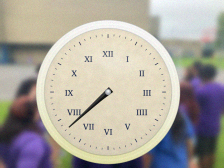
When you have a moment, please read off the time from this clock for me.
7:38
